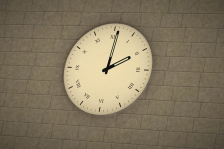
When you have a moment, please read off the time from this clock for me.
2:01
